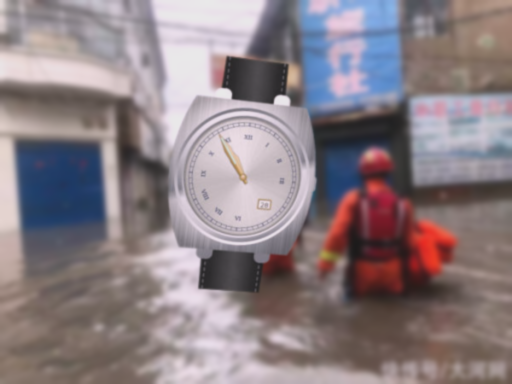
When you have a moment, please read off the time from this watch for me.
10:54
